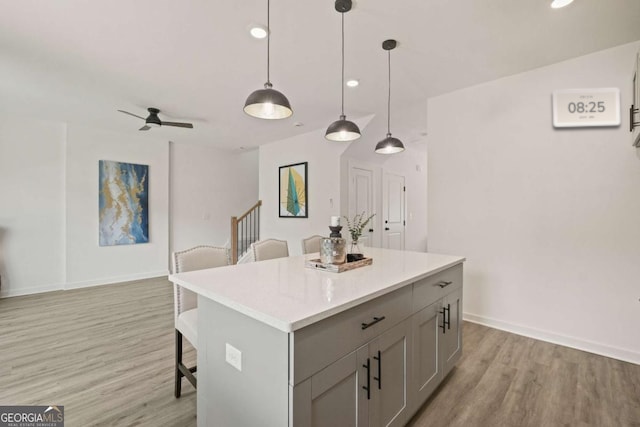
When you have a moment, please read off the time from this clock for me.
8:25
